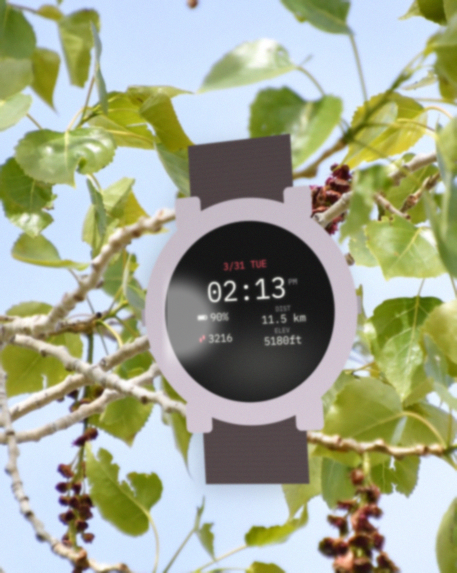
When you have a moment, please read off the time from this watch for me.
2:13
